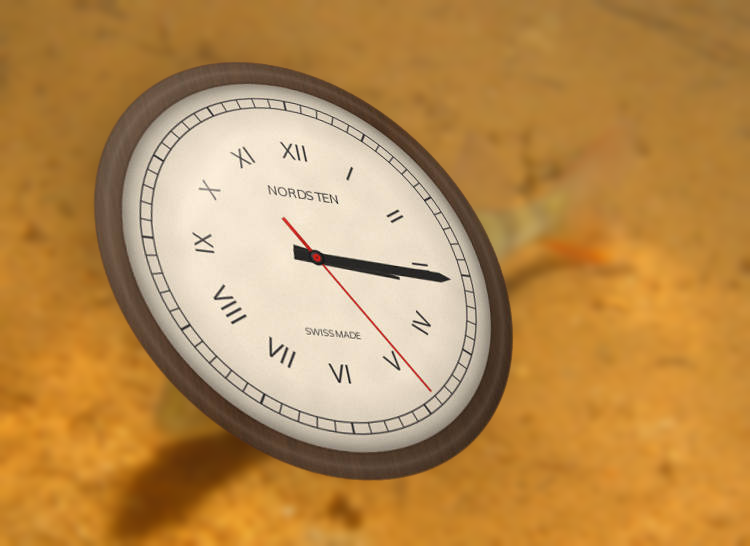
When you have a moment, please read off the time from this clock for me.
3:15:24
